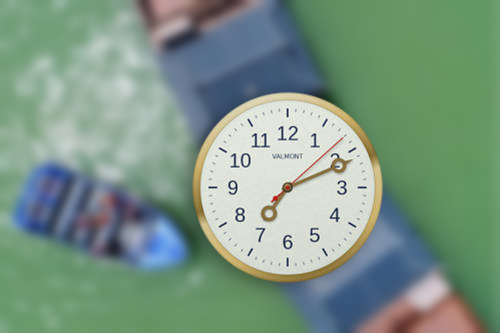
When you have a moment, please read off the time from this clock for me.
7:11:08
